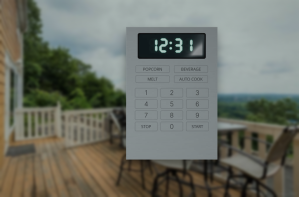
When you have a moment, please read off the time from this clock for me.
12:31
